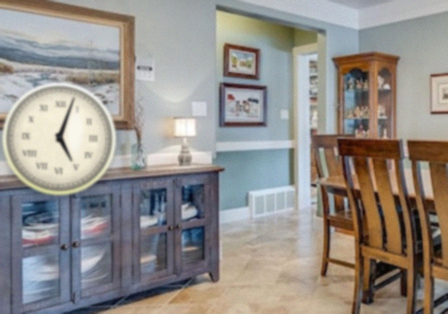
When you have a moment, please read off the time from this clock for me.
5:03
